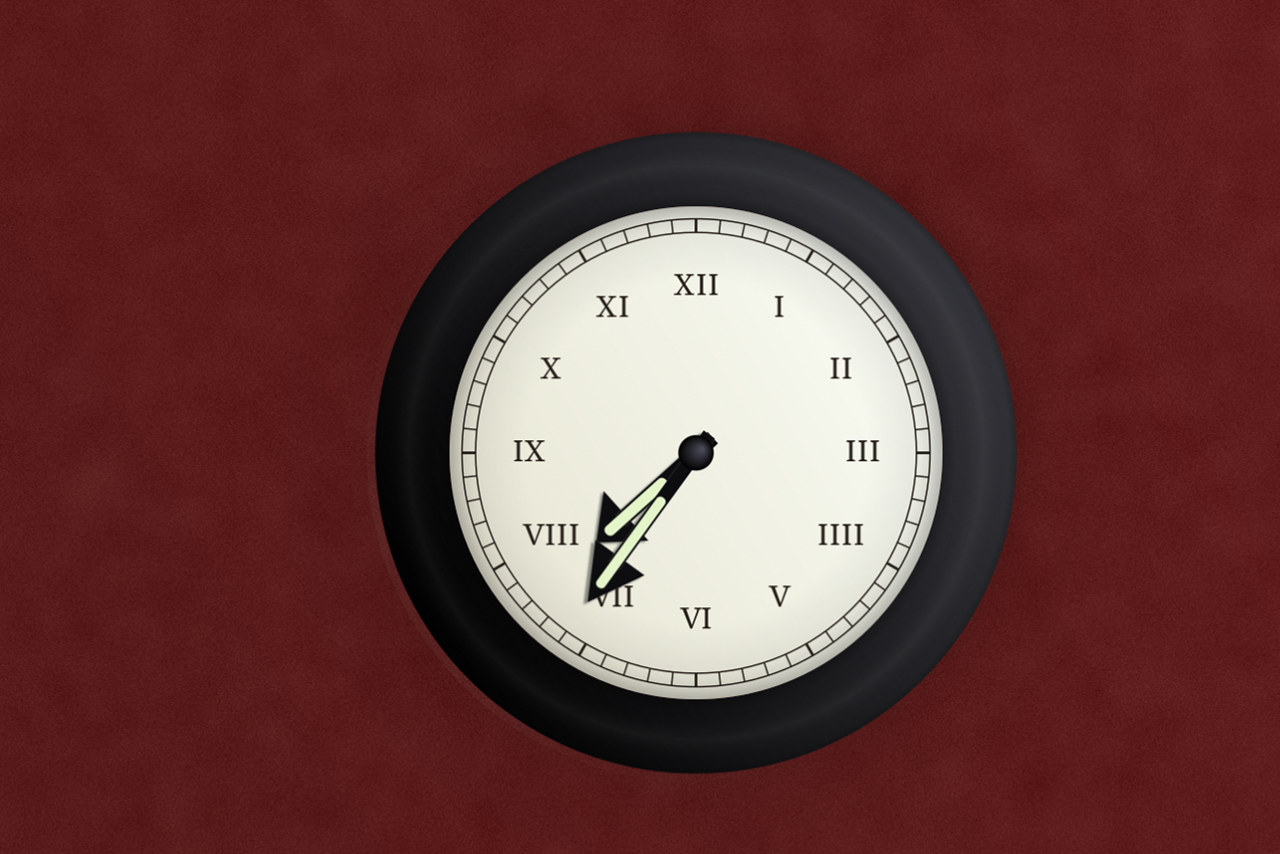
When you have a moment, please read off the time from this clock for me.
7:36
